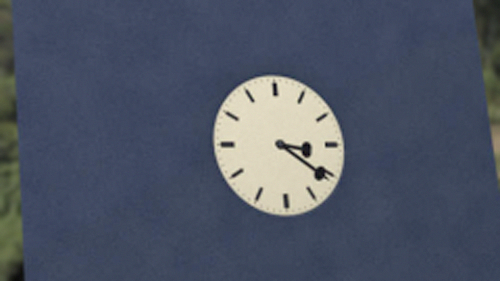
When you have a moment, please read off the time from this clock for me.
3:21
